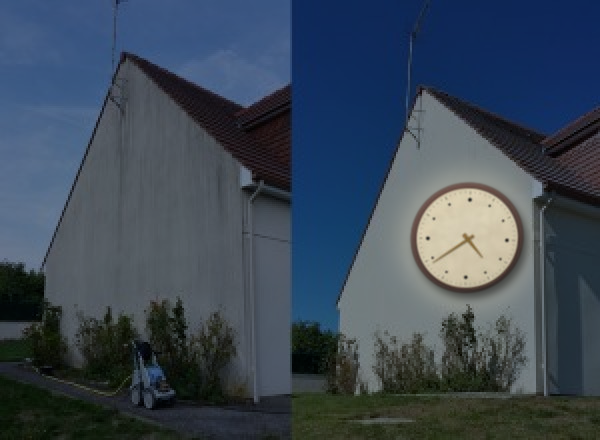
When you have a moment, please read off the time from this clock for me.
4:39
